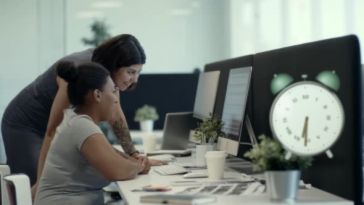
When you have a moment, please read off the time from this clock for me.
6:31
